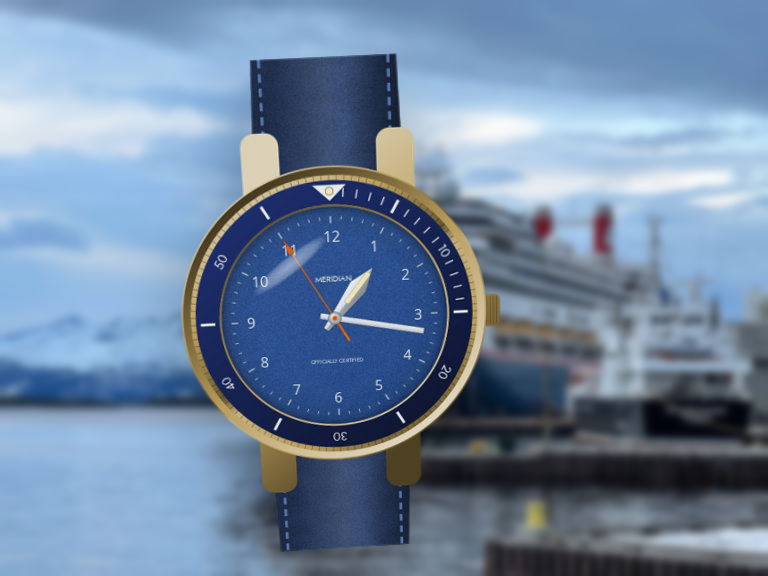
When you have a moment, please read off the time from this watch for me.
1:16:55
